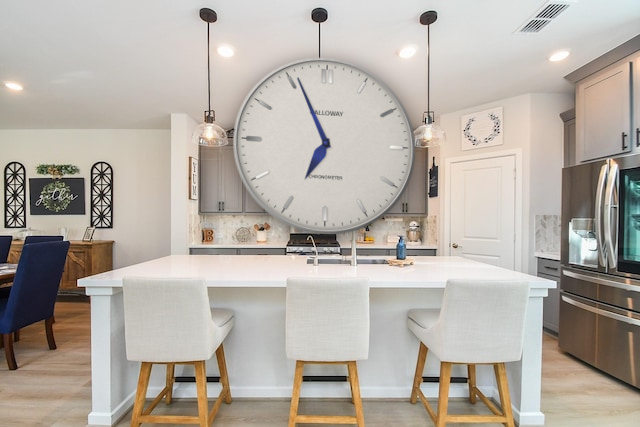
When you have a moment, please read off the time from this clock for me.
6:56
